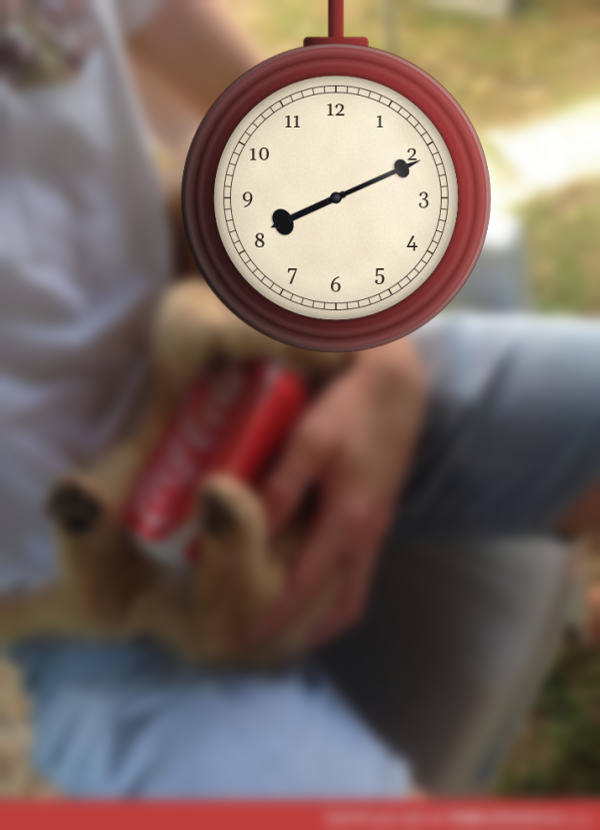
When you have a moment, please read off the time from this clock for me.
8:11
